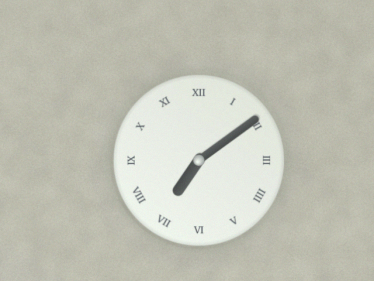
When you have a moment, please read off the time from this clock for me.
7:09
